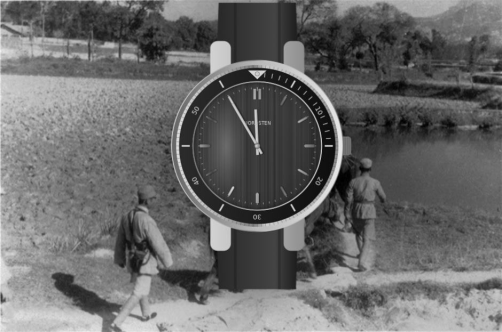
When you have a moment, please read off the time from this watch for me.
11:55
